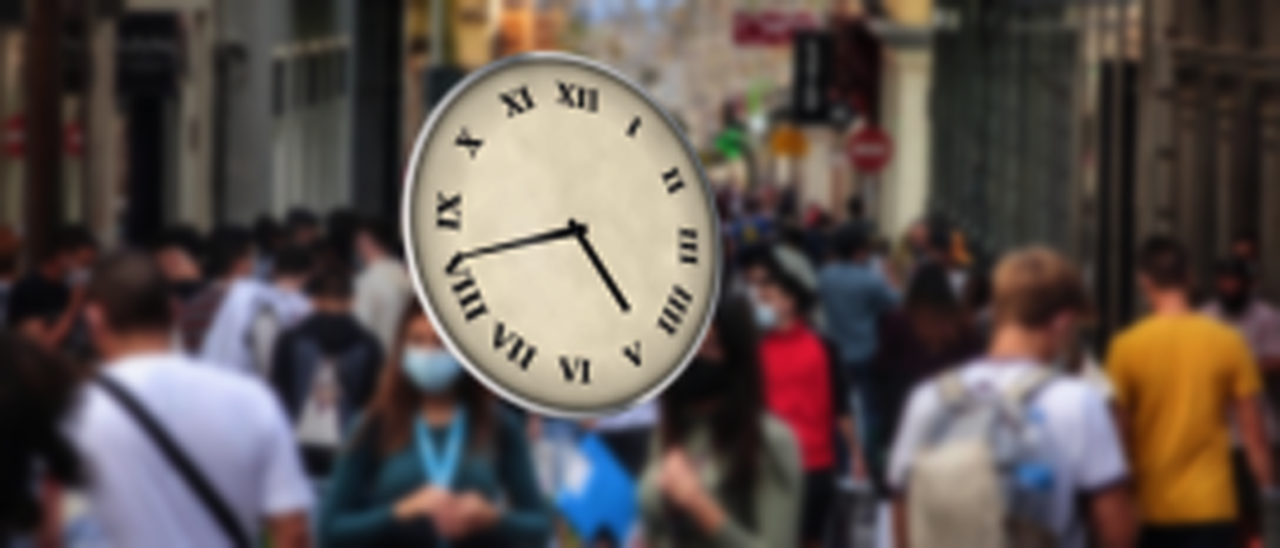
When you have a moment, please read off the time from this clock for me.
4:42
